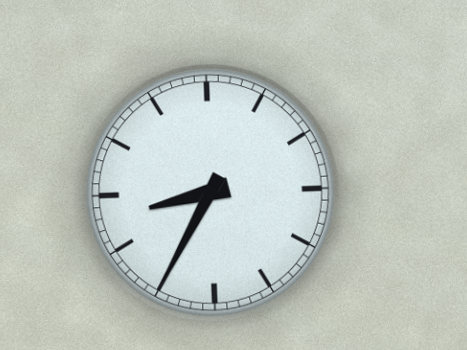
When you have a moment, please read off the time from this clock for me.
8:35
